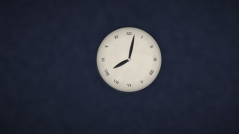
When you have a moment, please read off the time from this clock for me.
8:02
